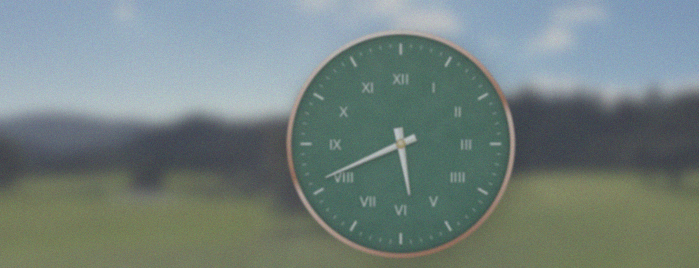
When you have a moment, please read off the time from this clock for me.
5:41
